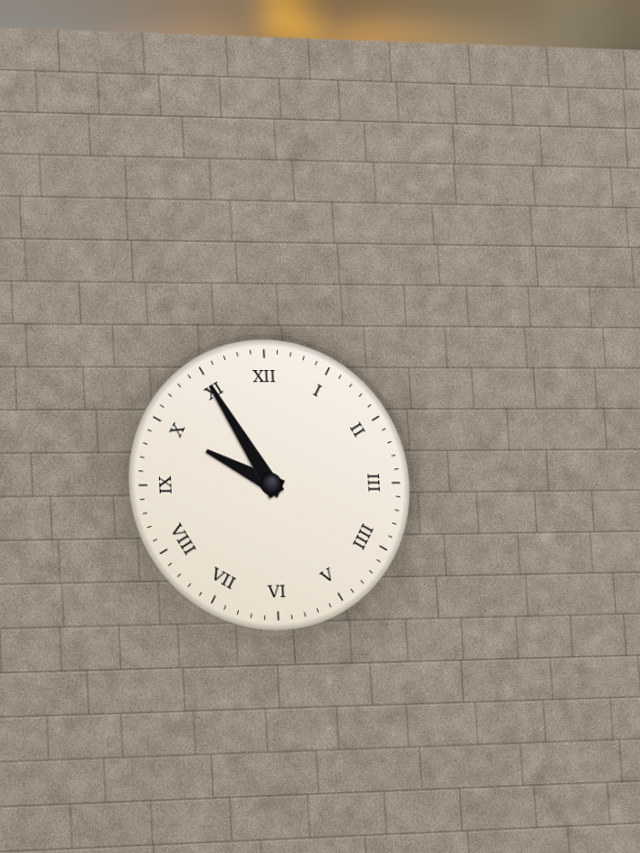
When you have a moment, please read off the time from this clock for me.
9:55
